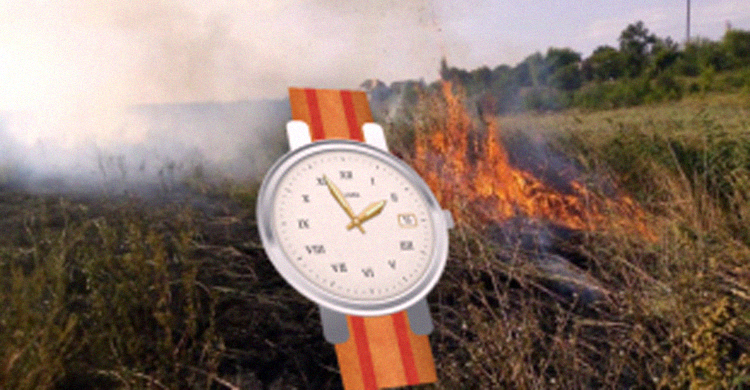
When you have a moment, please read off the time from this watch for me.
1:56
